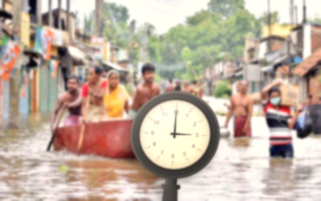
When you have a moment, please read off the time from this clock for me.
3:00
